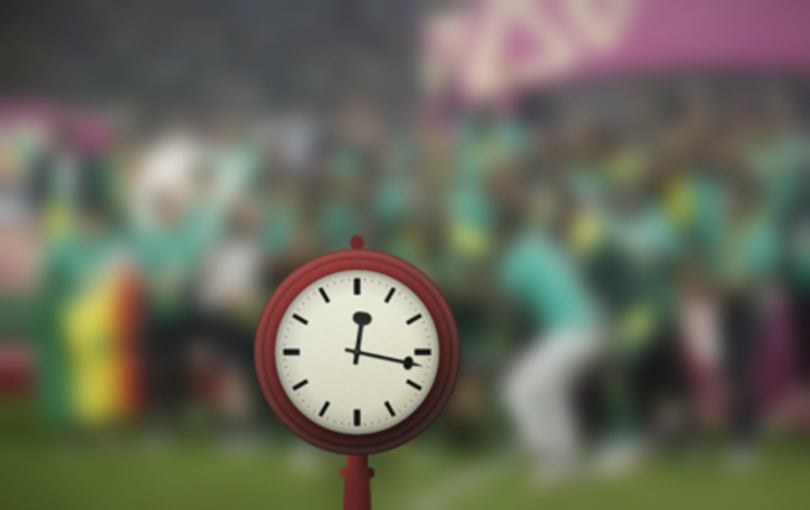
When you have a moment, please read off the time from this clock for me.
12:17
